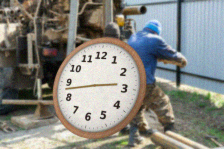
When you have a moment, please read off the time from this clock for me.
2:43
